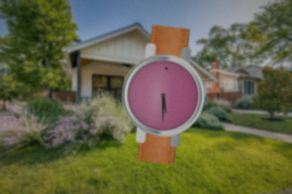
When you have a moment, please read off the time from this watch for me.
5:29
